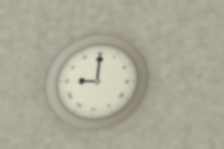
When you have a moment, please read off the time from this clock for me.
9:00
